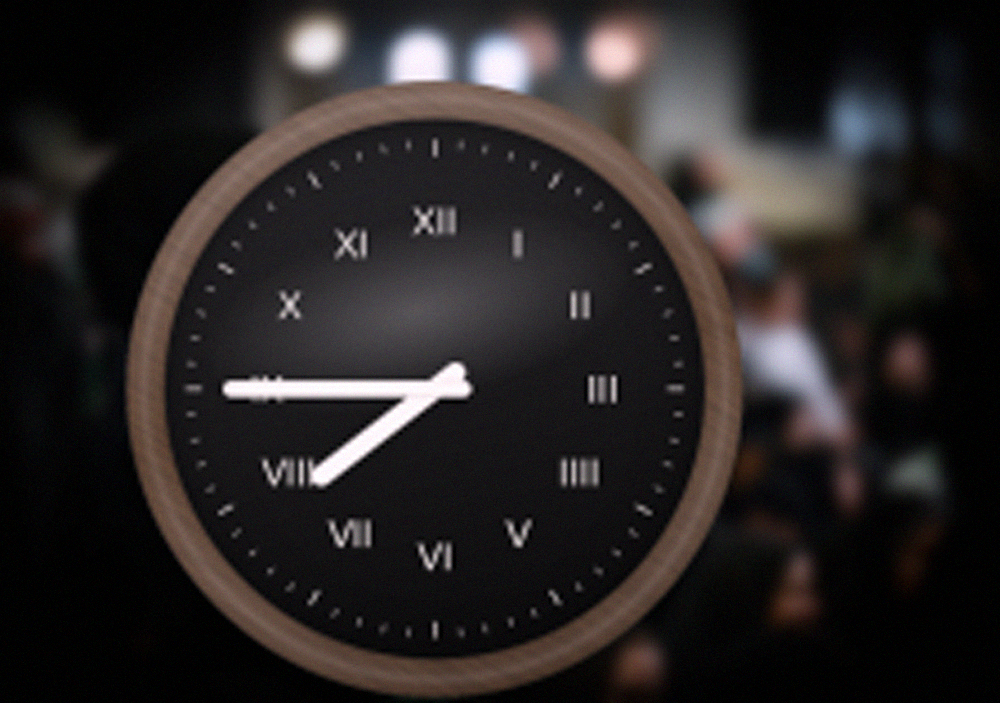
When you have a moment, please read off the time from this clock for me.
7:45
